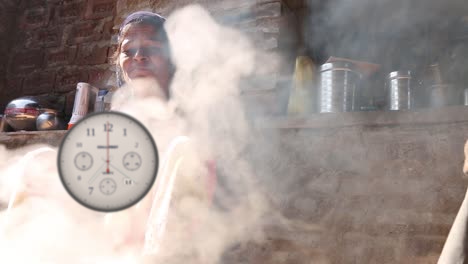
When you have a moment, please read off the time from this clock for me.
7:21
